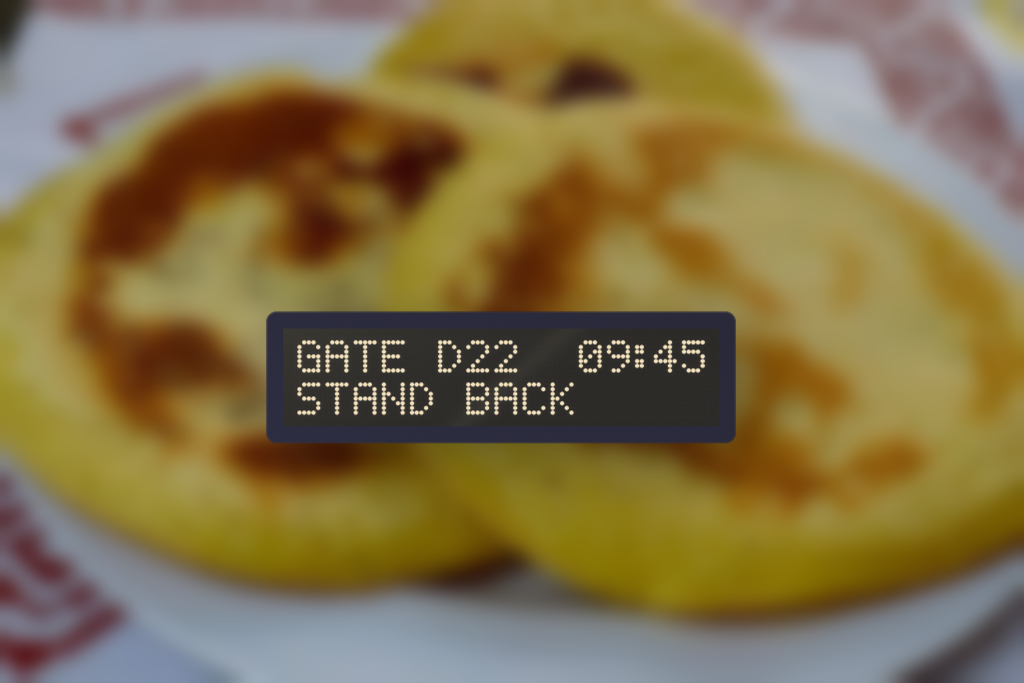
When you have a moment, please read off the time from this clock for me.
9:45
